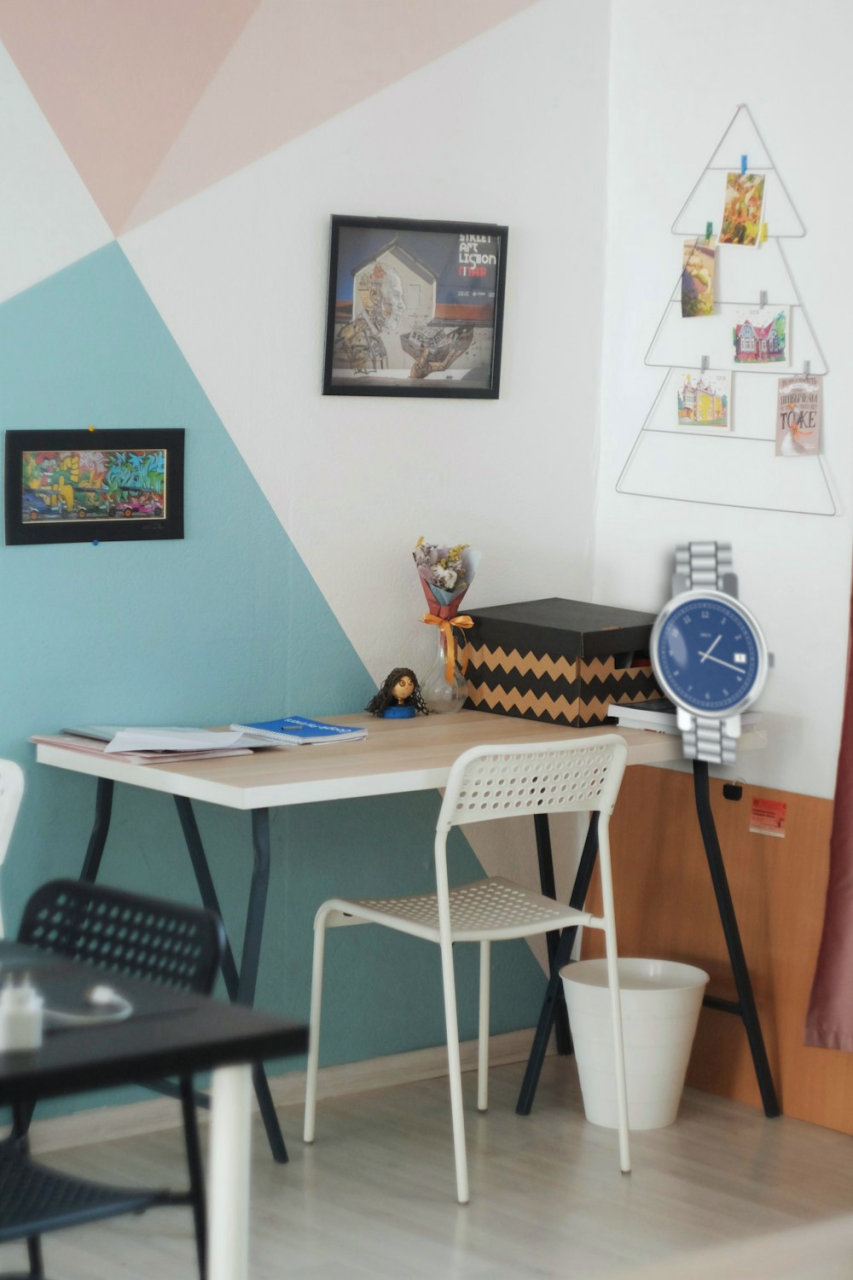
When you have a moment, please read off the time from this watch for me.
1:18
